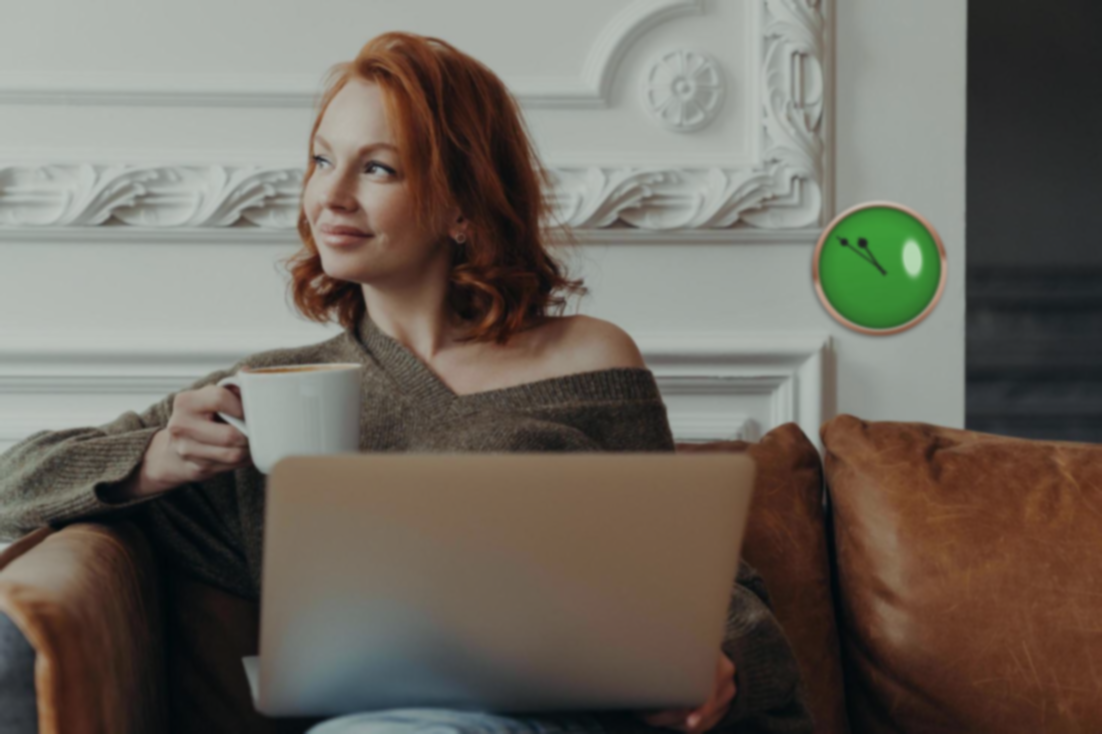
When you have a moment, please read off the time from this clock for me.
10:51
